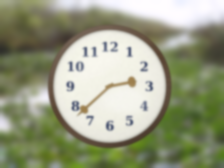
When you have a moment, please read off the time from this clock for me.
2:38
